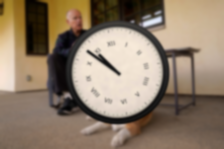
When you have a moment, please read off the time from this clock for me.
10:53
